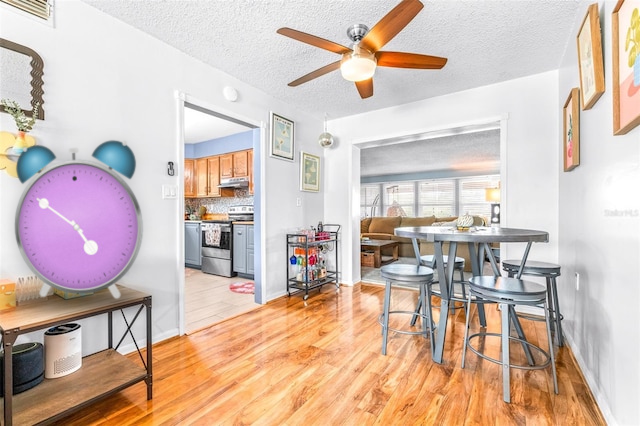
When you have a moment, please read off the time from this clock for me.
4:51
